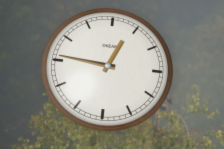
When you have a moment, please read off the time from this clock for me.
12:46
